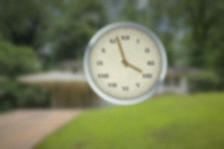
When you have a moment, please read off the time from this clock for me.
3:57
